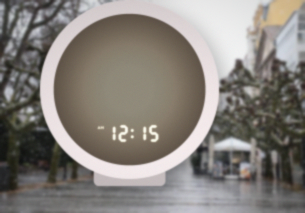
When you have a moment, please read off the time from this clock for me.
12:15
